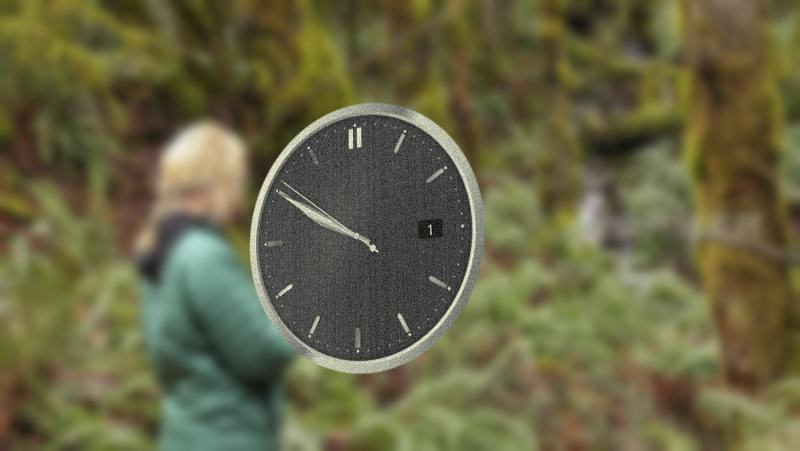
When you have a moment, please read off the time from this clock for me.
9:49:51
